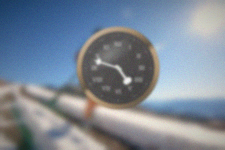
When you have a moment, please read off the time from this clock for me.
4:48
